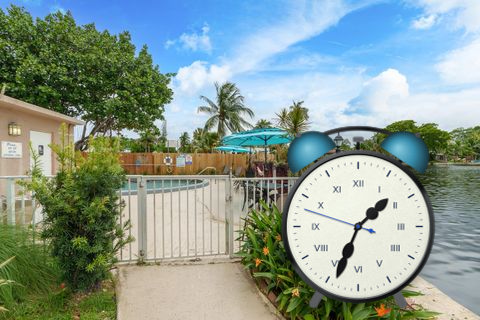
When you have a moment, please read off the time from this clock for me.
1:33:48
